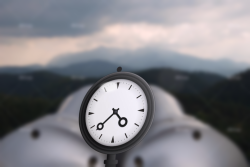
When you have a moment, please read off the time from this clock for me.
4:38
